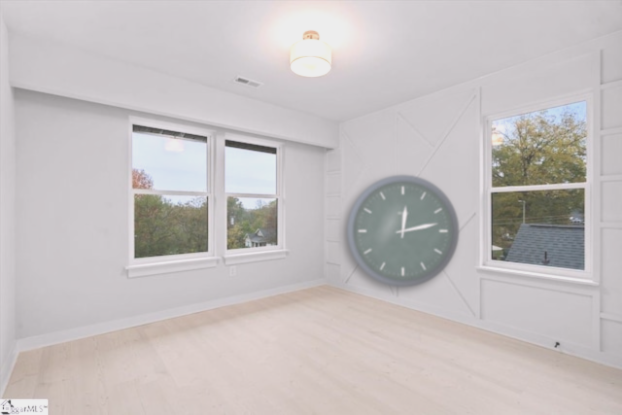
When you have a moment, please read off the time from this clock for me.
12:13
